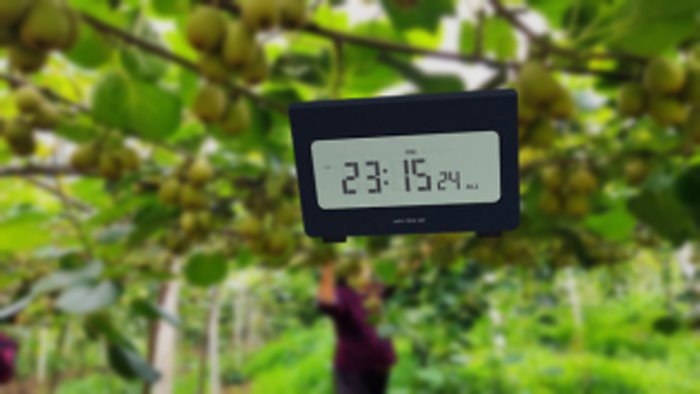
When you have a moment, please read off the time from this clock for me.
23:15:24
